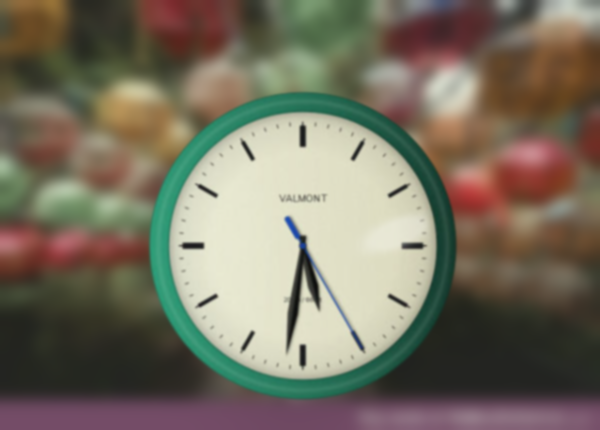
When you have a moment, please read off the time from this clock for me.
5:31:25
